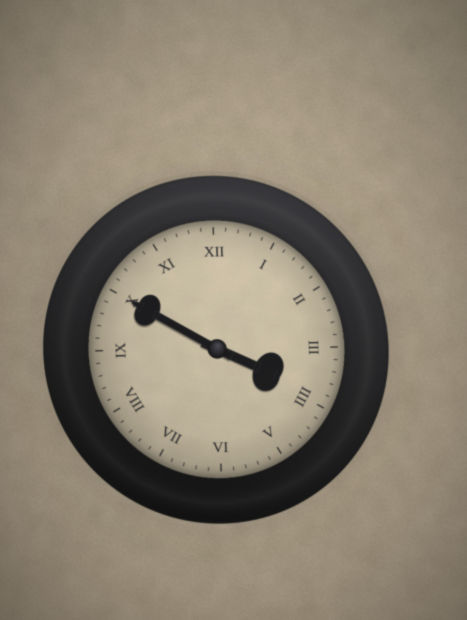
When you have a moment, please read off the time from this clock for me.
3:50
